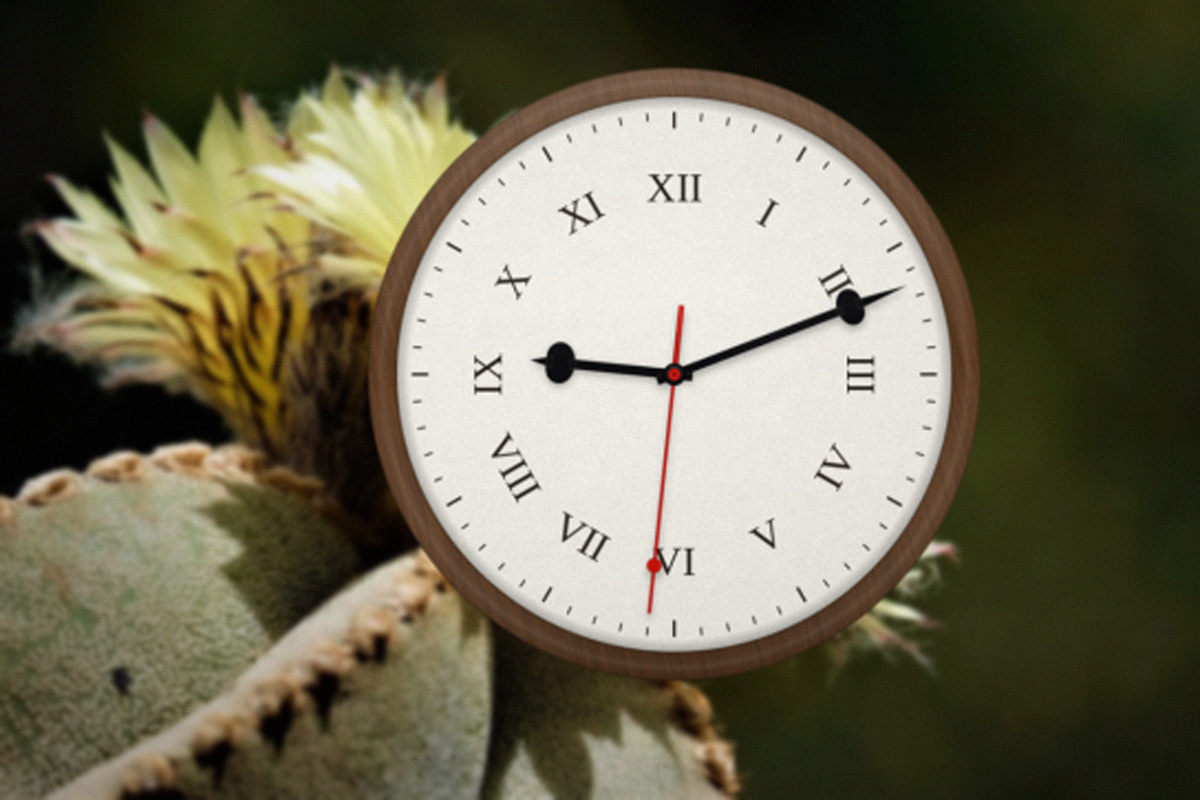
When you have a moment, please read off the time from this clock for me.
9:11:31
